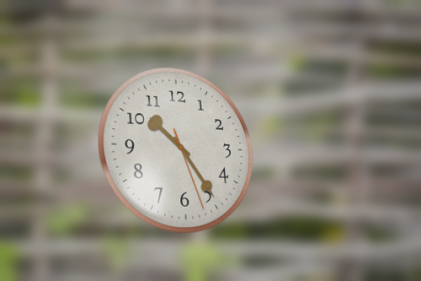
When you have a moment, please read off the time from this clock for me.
10:24:27
